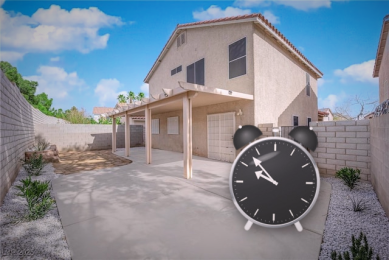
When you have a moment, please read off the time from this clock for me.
9:53
